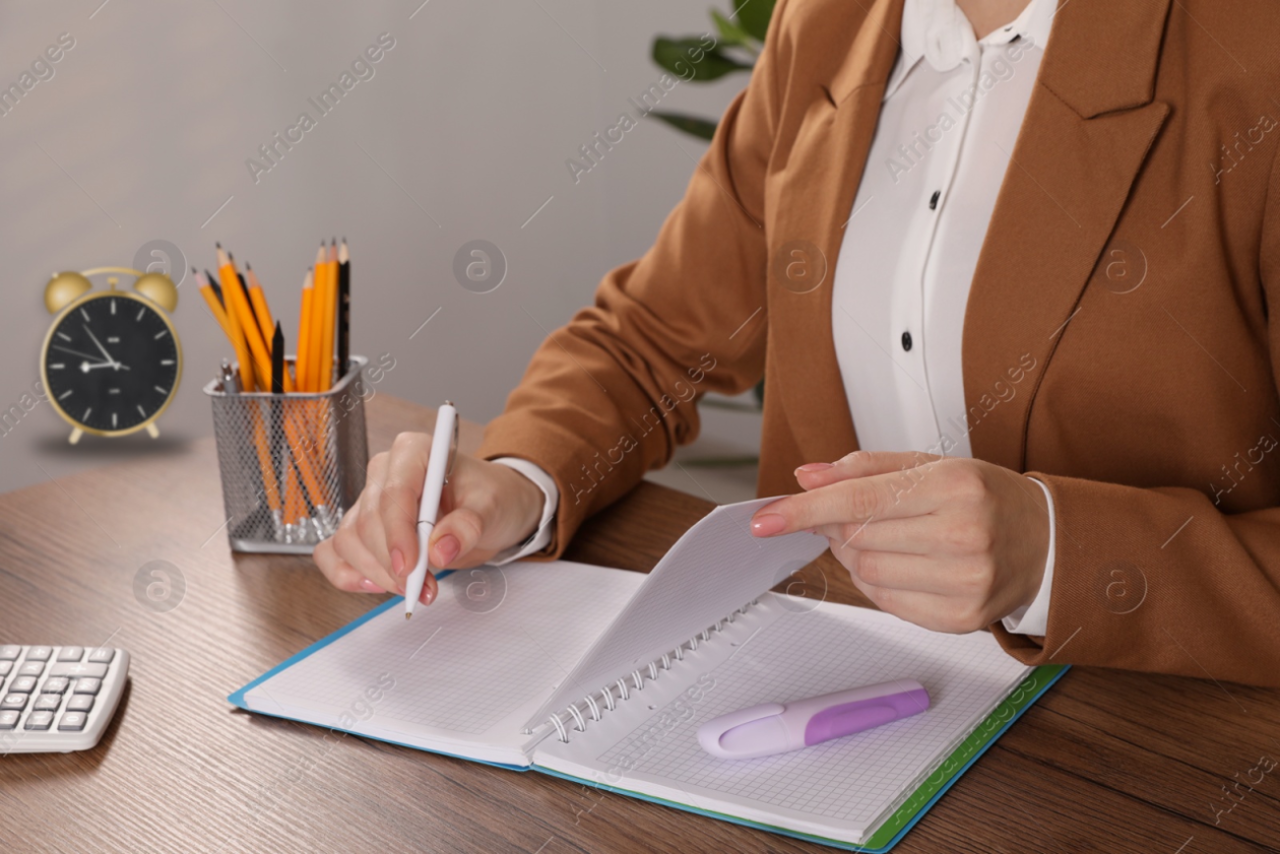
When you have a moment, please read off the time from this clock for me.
8:53:48
